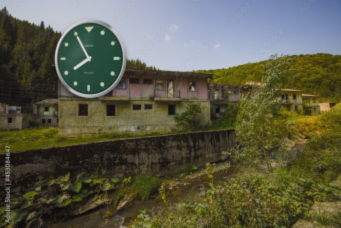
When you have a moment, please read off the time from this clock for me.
7:55
